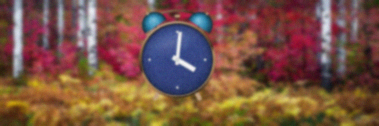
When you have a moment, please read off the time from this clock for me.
4:01
